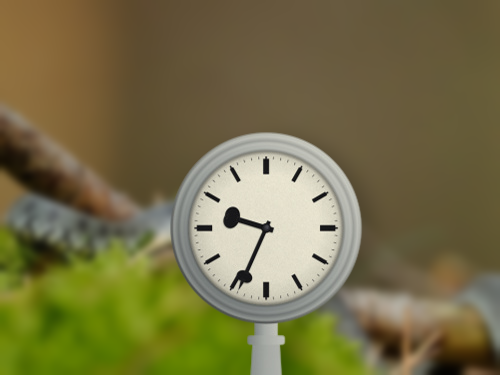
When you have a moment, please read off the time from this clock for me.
9:34
